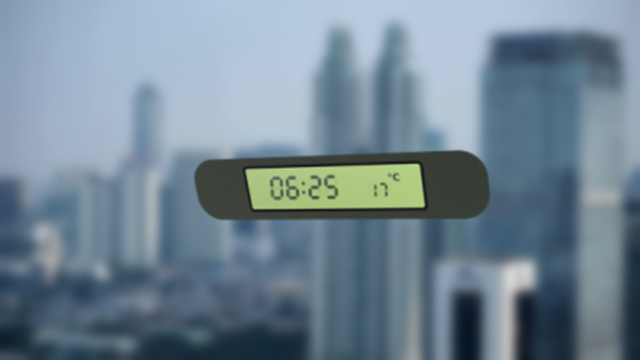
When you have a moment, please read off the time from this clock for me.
6:25
